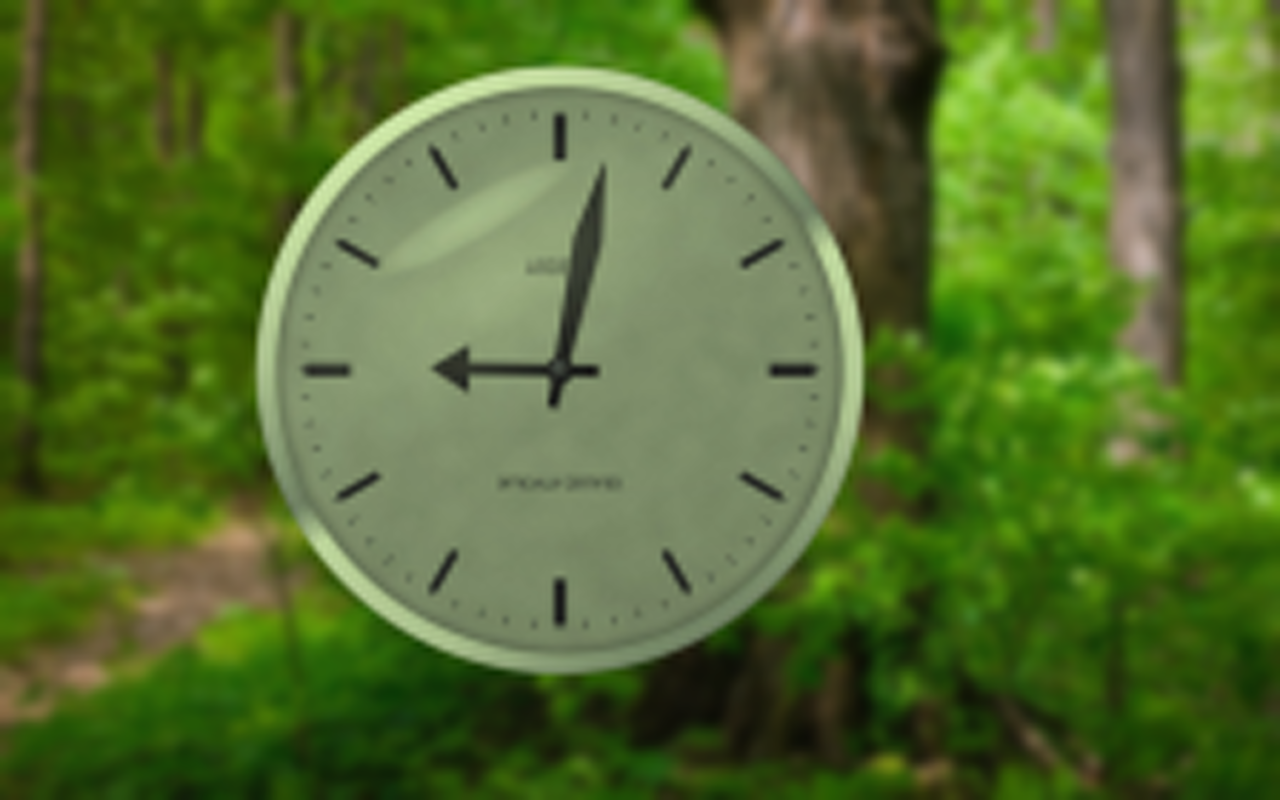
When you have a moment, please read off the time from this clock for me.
9:02
